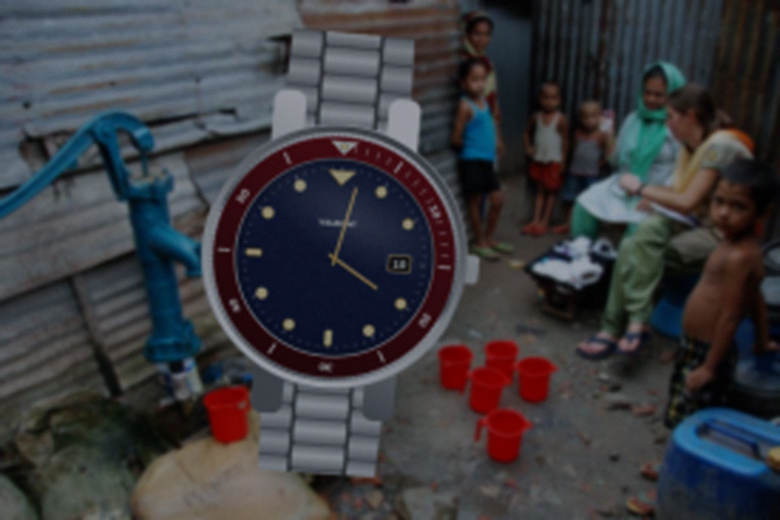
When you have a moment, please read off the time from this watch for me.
4:02
